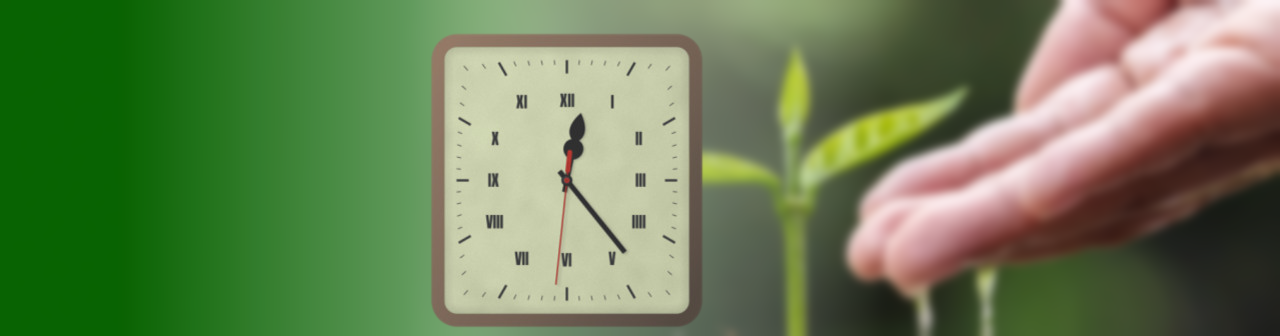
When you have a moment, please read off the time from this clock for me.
12:23:31
